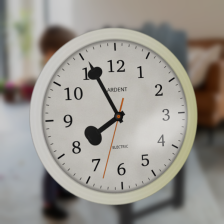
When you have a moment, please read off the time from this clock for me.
7:55:33
